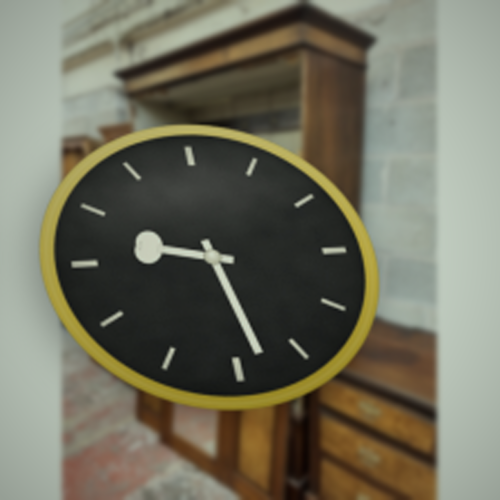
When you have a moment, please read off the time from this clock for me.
9:28
